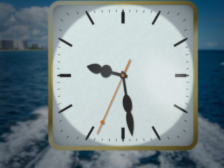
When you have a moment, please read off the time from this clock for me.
9:28:34
